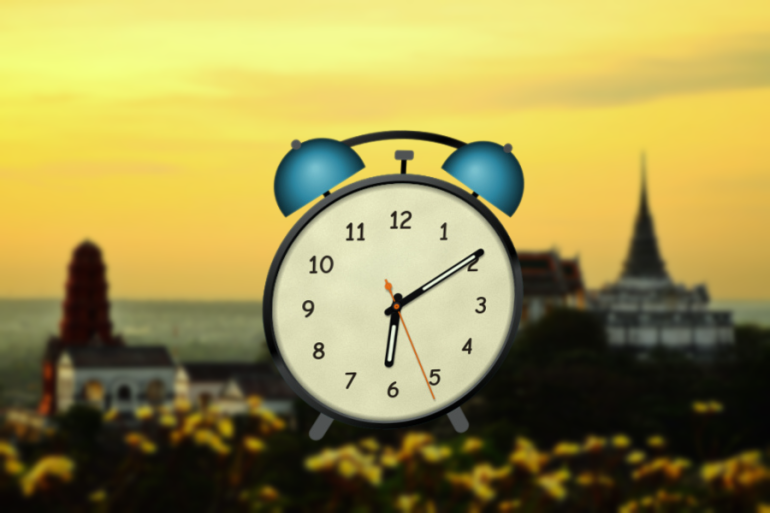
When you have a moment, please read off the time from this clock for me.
6:09:26
